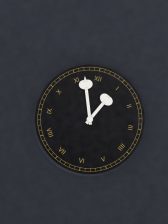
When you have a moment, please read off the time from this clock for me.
12:57
